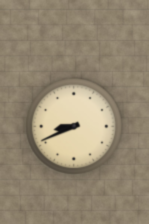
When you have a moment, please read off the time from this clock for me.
8:41
